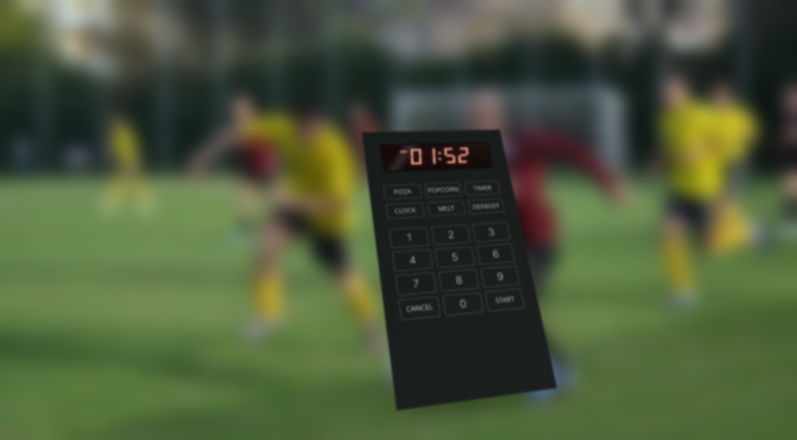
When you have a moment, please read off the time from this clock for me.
1:52
